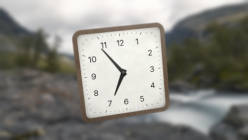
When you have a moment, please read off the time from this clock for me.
6:54
